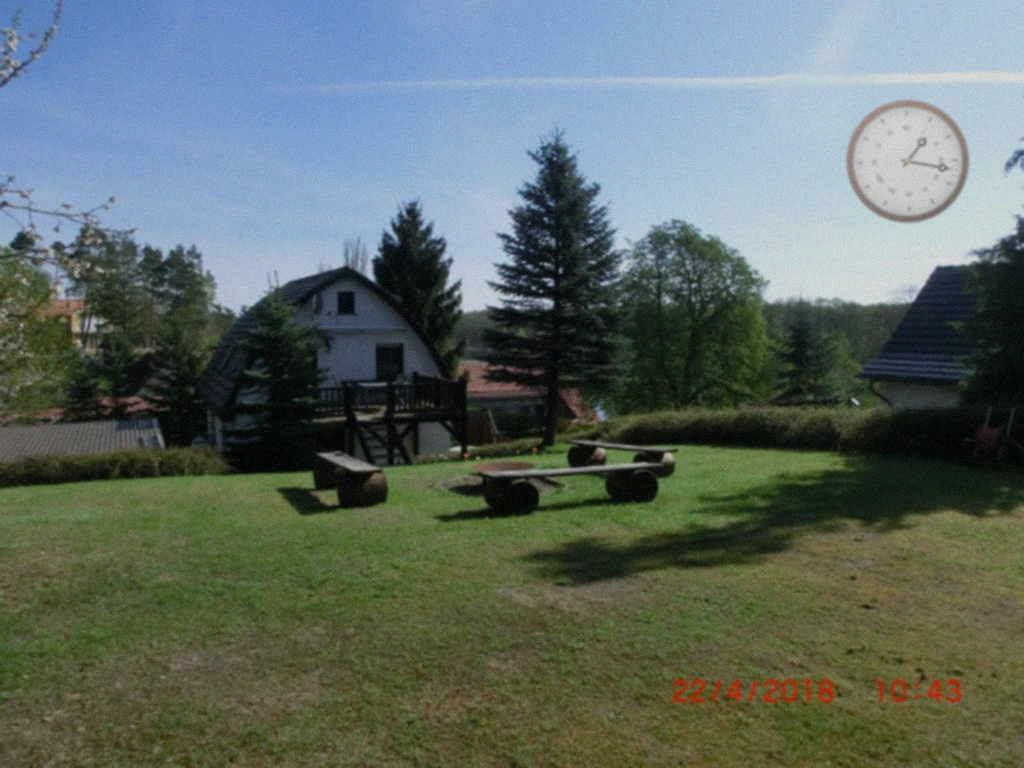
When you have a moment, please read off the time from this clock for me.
1:17
